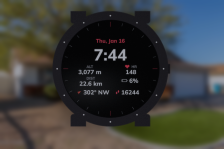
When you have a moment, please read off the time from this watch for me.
7:44
